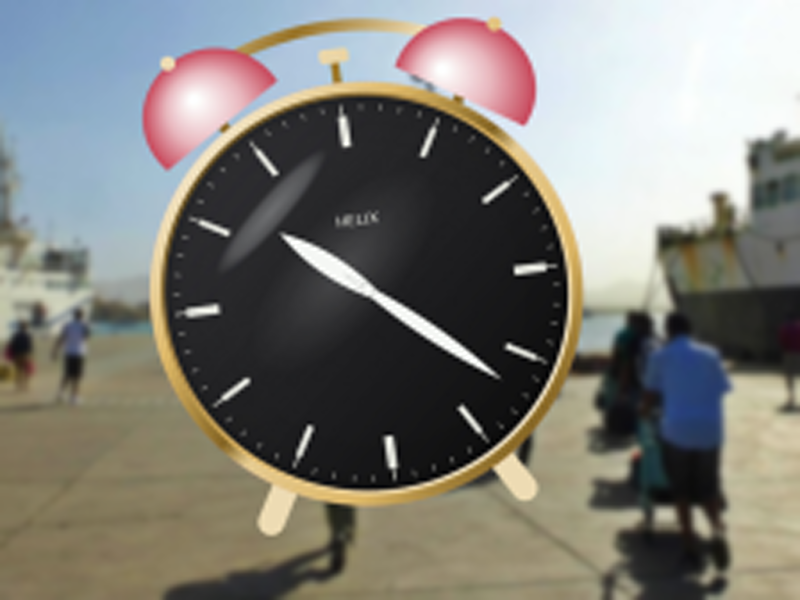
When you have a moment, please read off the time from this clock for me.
10:22
